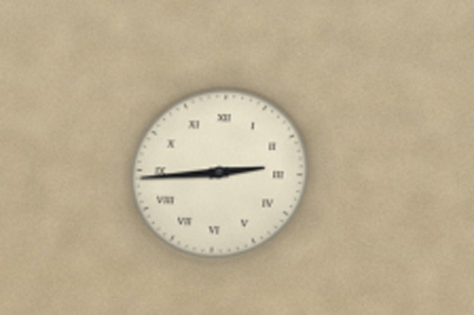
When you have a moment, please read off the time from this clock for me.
2:44
